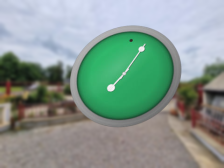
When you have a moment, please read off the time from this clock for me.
7:04
